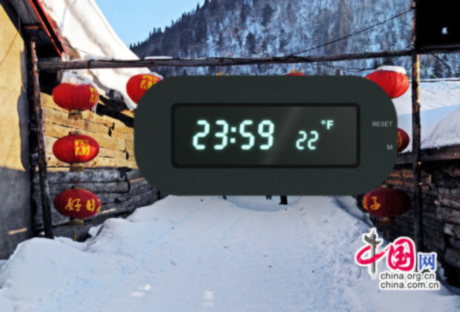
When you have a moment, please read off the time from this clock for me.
23:59
